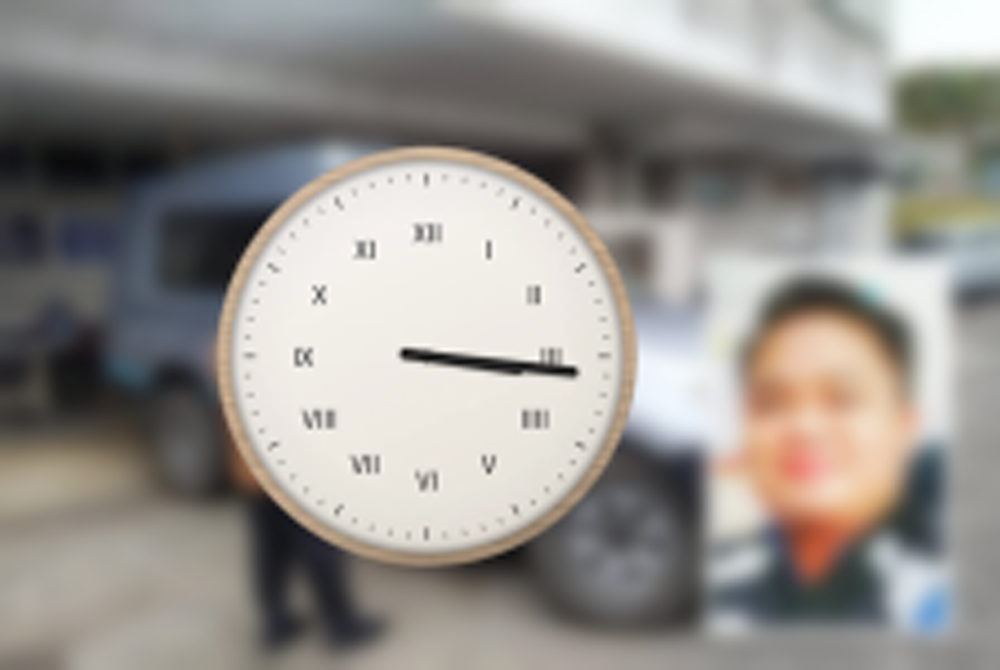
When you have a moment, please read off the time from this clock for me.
3:16
